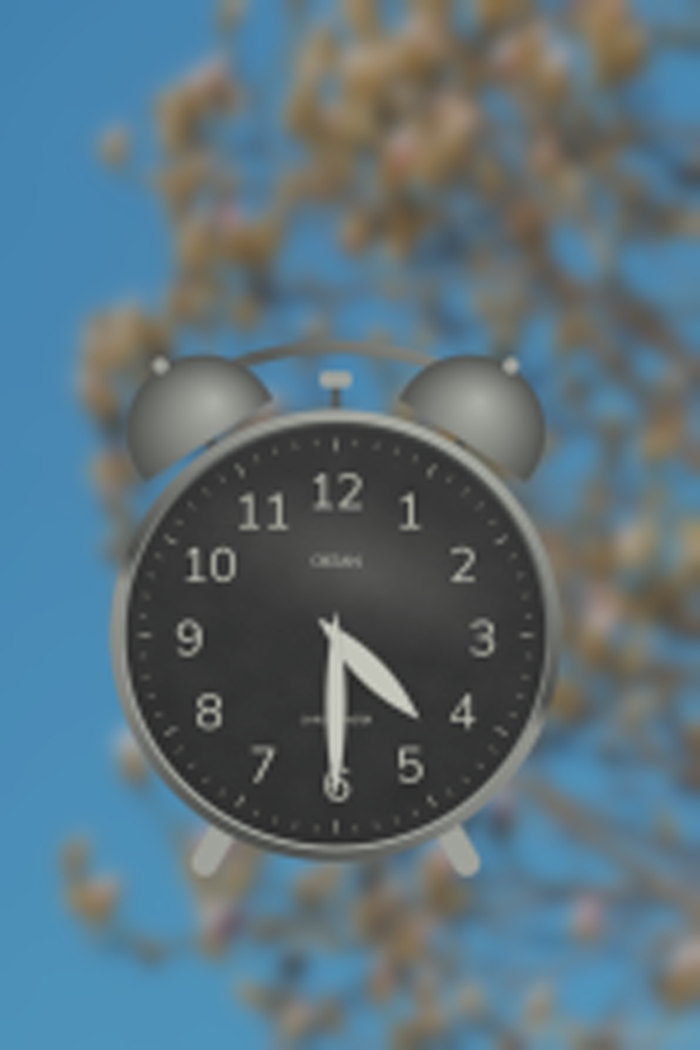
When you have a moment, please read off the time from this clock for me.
4:30
